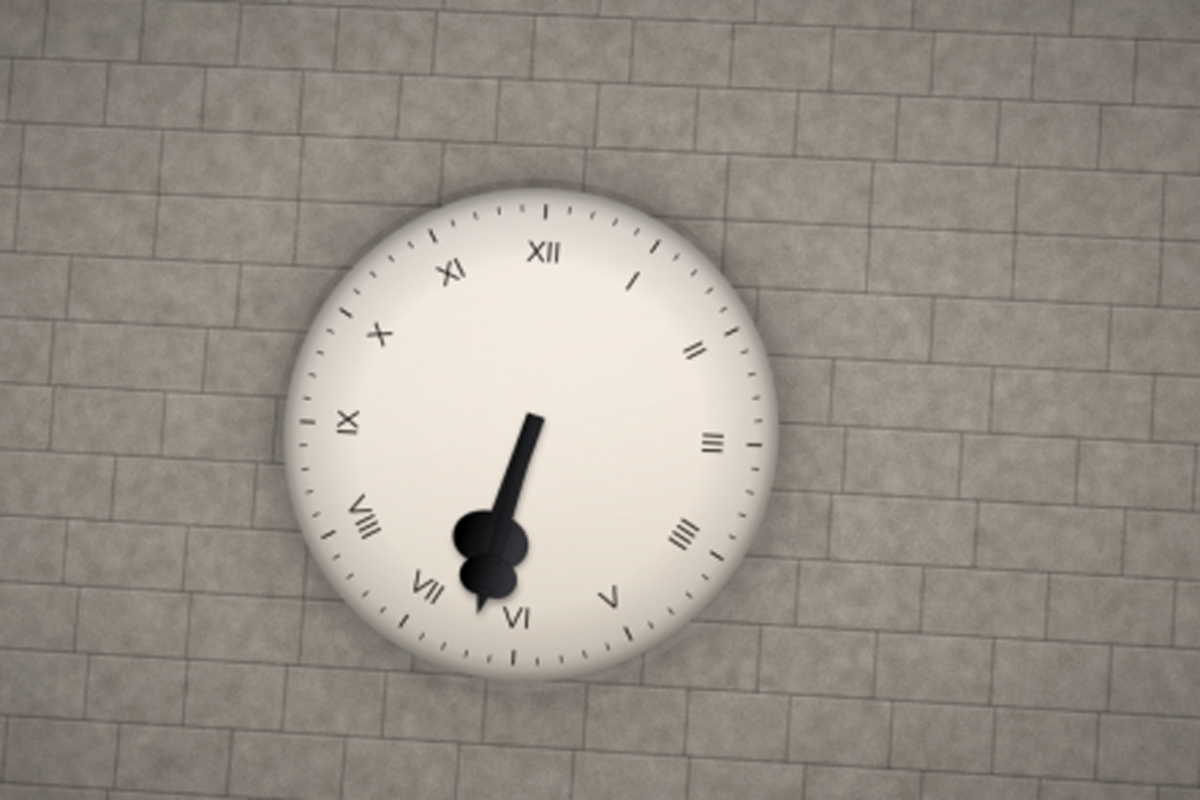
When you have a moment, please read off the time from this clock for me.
6:32
